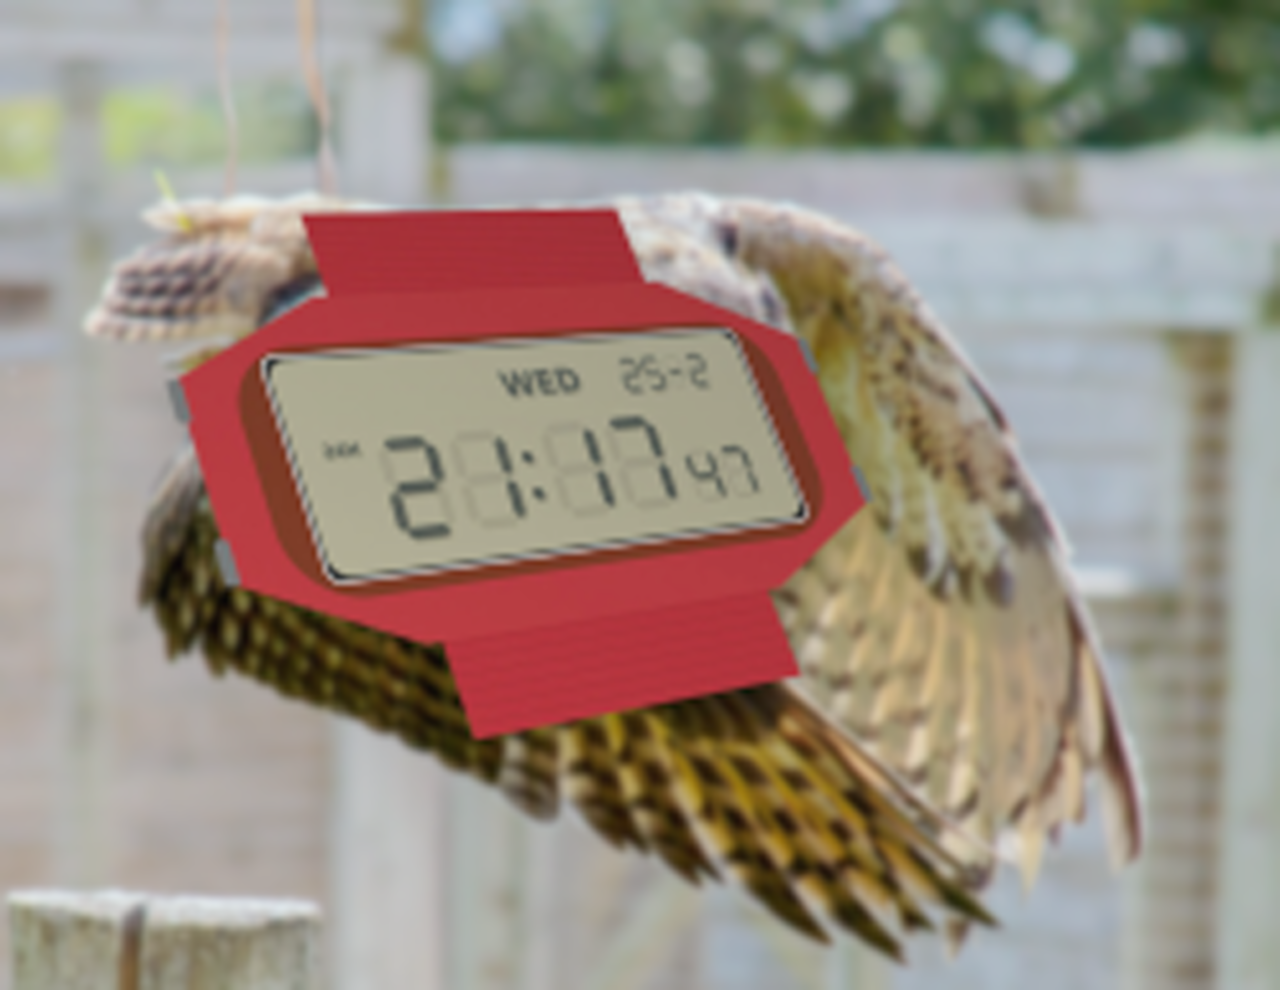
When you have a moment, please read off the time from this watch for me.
21:17:47
